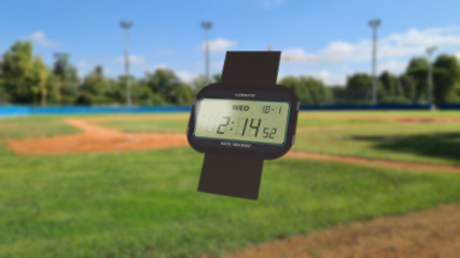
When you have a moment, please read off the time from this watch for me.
2:14:52
